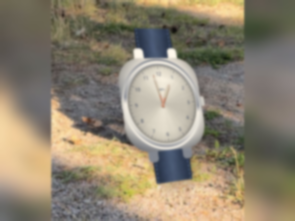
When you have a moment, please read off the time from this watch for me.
12:58
